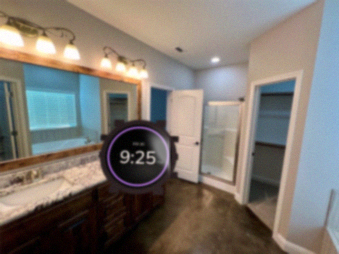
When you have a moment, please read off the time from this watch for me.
9:25
